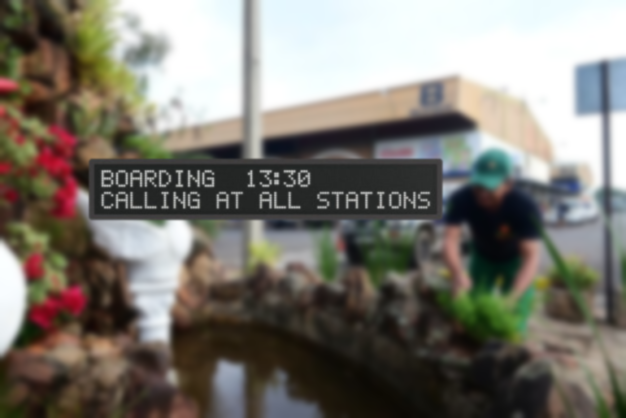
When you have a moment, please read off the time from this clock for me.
13:30
